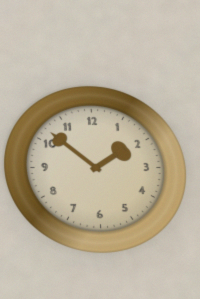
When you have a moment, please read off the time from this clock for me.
1:52
